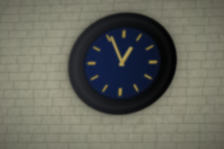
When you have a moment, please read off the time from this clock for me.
12:56
